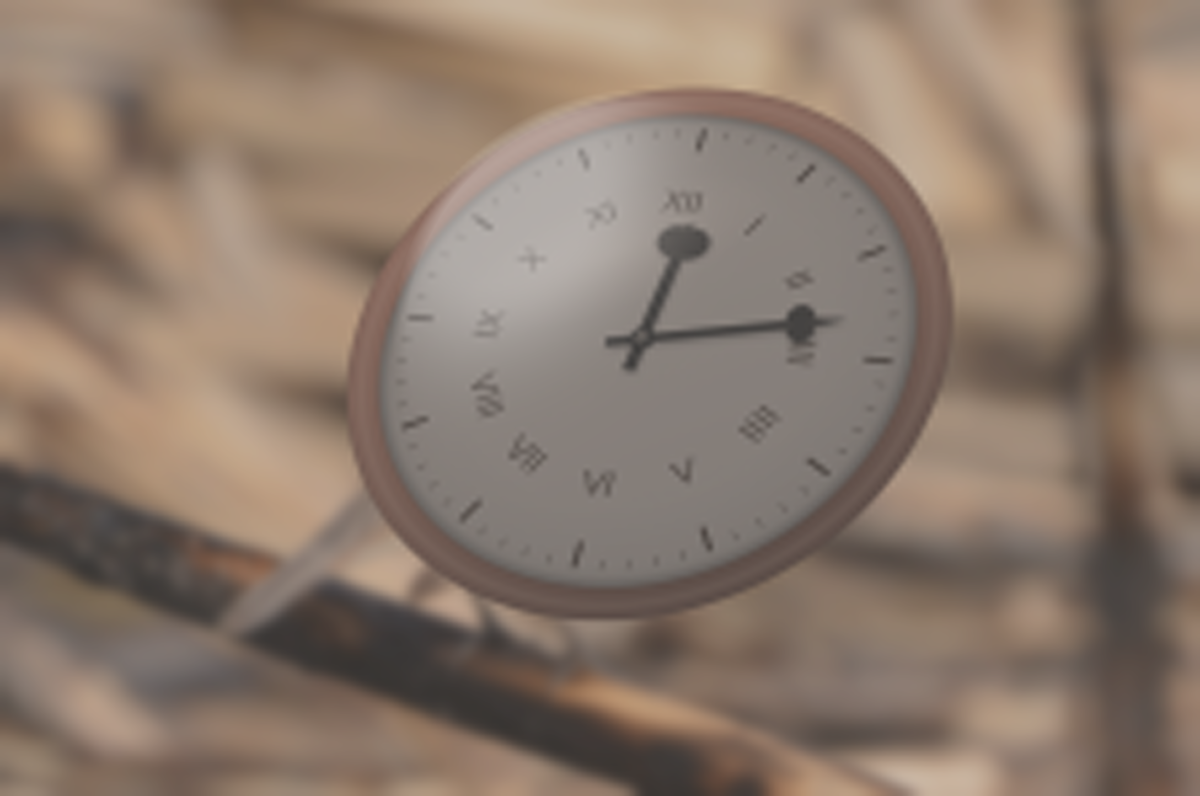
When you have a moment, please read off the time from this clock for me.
12:13
